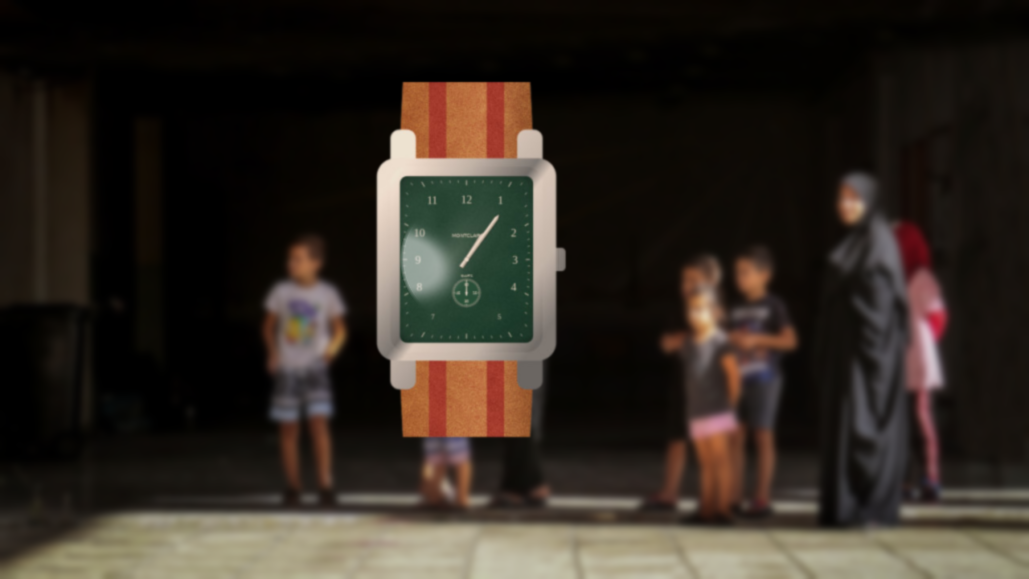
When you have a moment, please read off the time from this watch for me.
1:06
